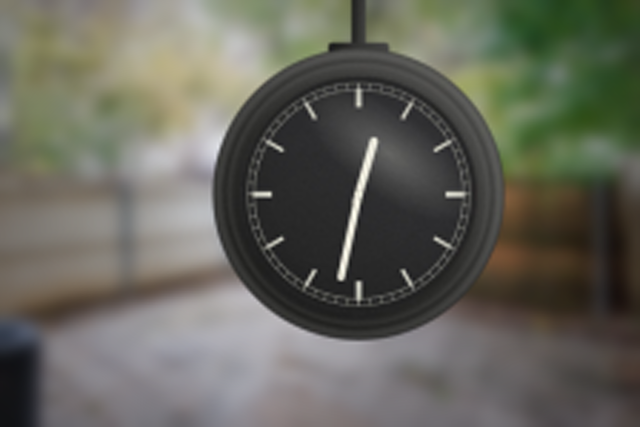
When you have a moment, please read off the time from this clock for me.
12:32
